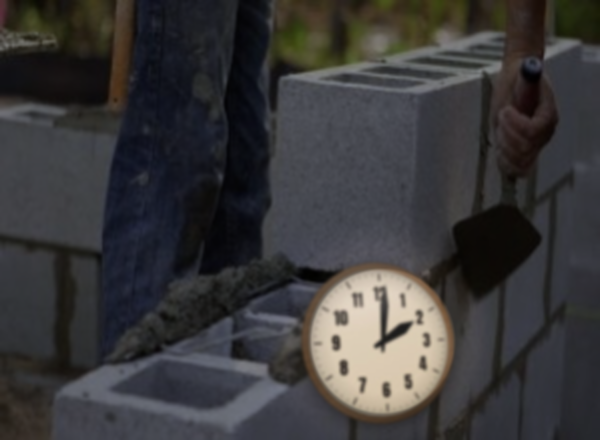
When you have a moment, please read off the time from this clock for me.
2:01
